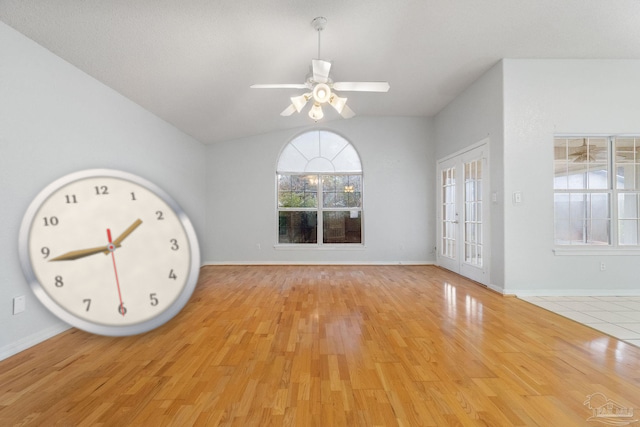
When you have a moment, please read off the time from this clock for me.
1:43:30
